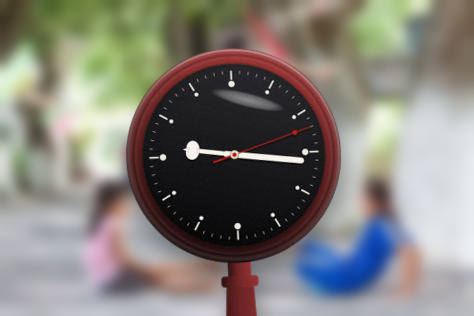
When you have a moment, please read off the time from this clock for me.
9:16:12
